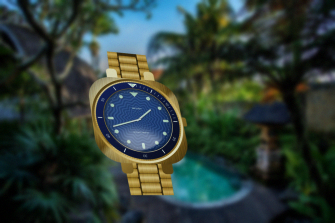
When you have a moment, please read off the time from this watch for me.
1:42
